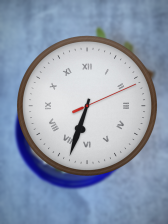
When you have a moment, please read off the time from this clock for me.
6:33:11
